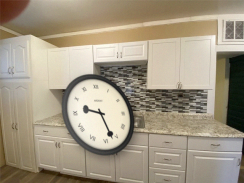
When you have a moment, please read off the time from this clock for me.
9:27
